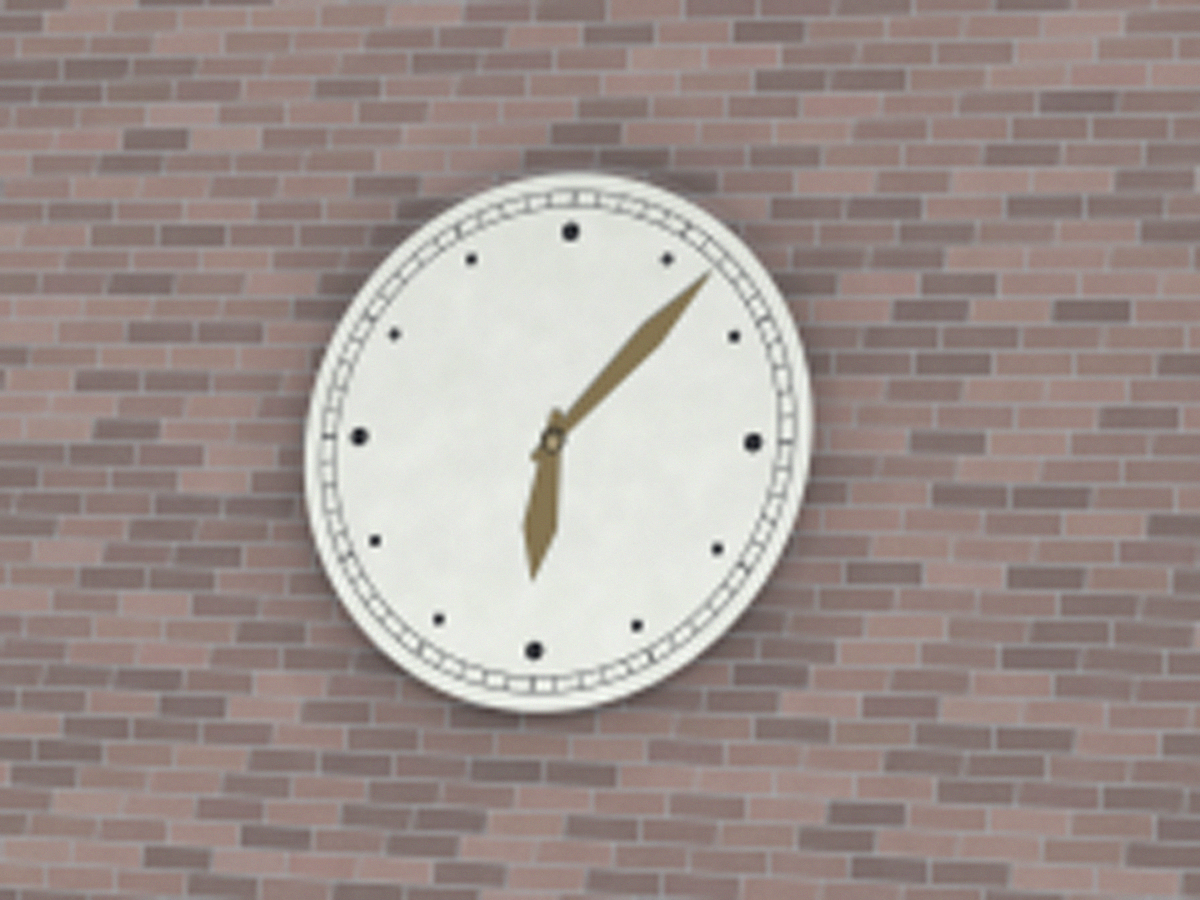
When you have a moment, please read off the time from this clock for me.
6:07
